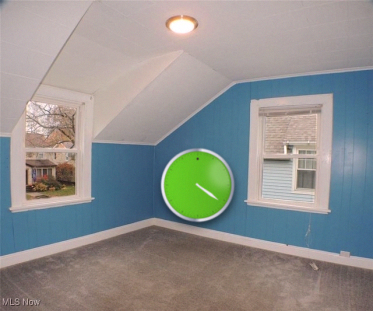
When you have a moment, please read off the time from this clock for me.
4:21
